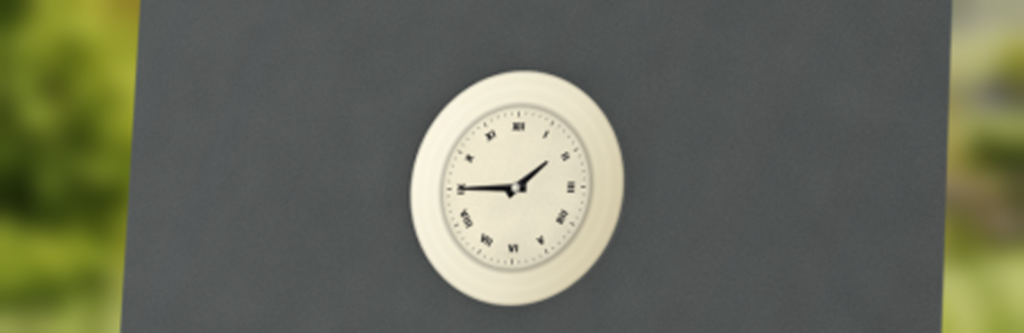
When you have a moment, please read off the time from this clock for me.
1:45
